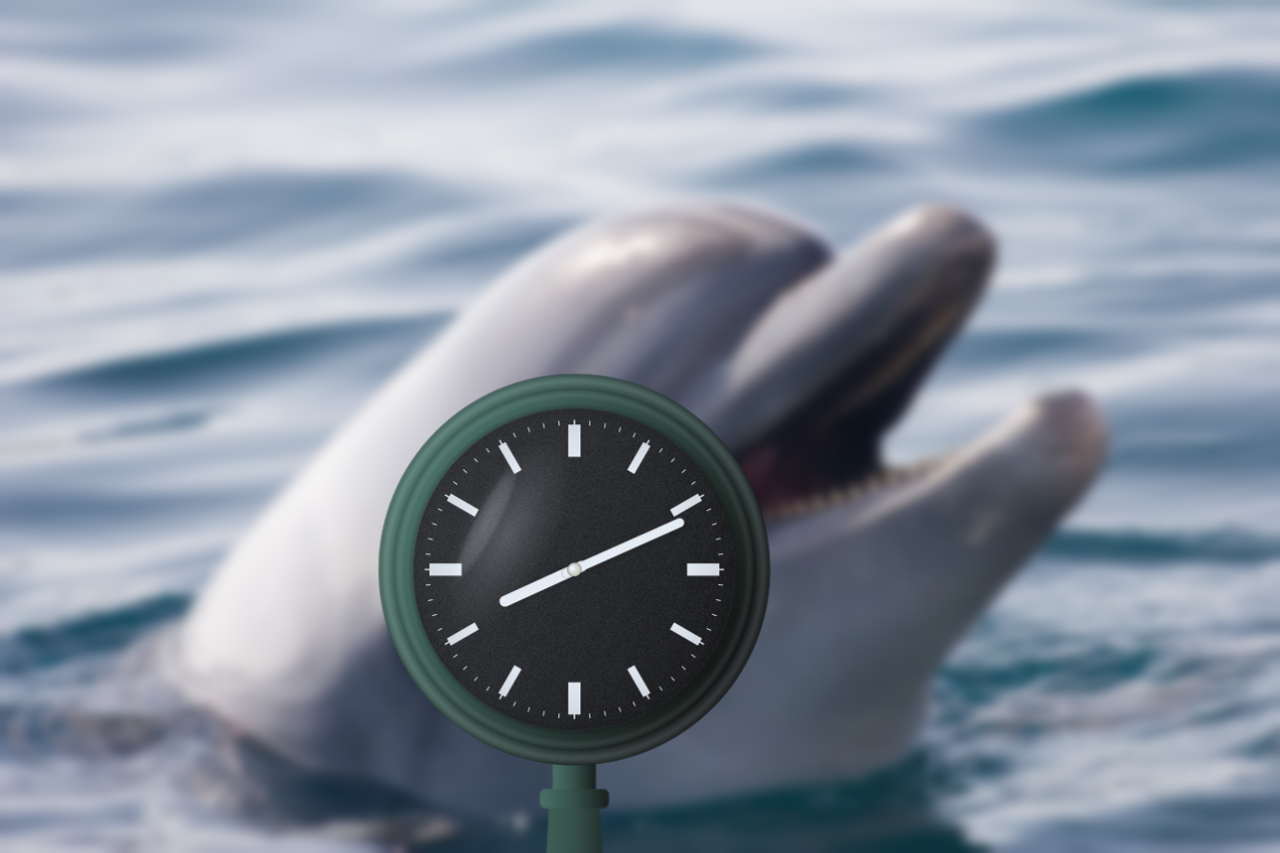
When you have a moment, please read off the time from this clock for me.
8:11
